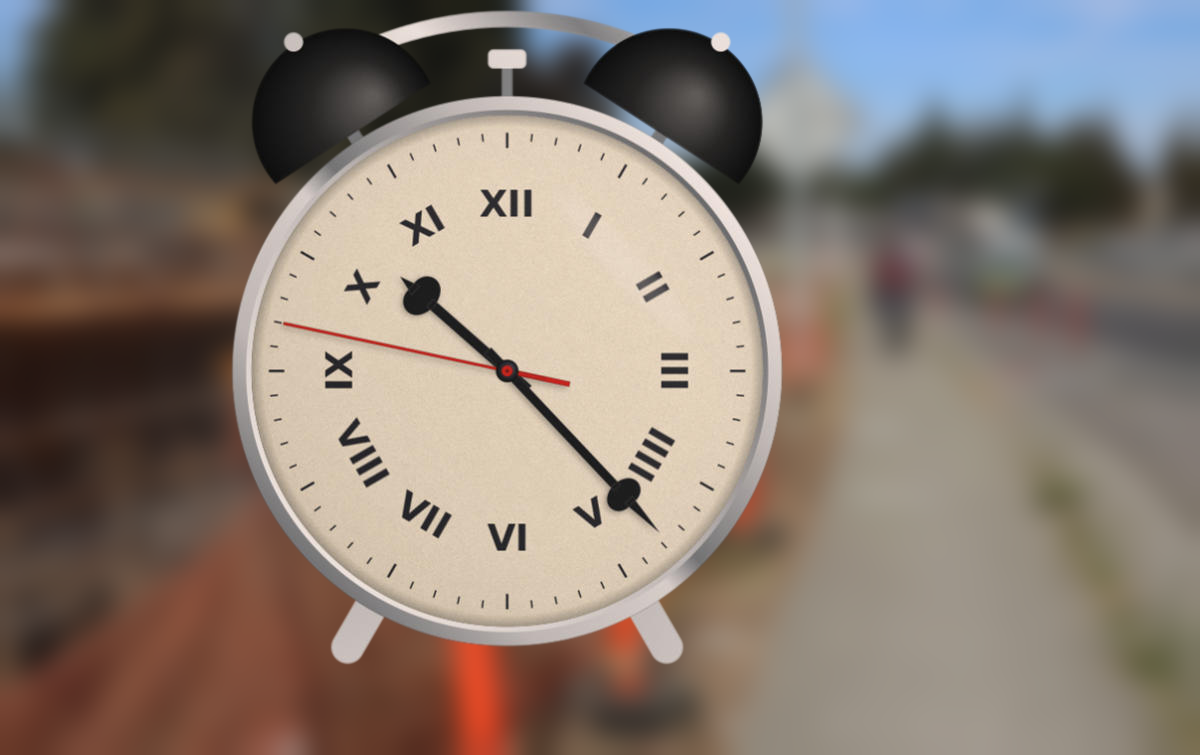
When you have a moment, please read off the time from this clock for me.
10:22:47
